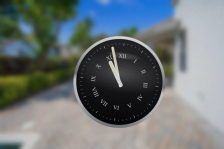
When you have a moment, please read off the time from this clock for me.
10:57
